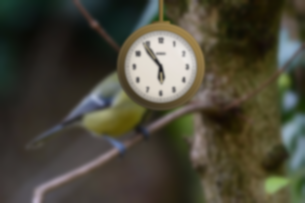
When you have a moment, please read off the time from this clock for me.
5:54
